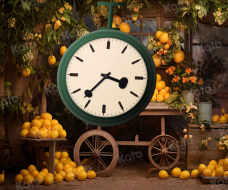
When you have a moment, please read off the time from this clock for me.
3:37
